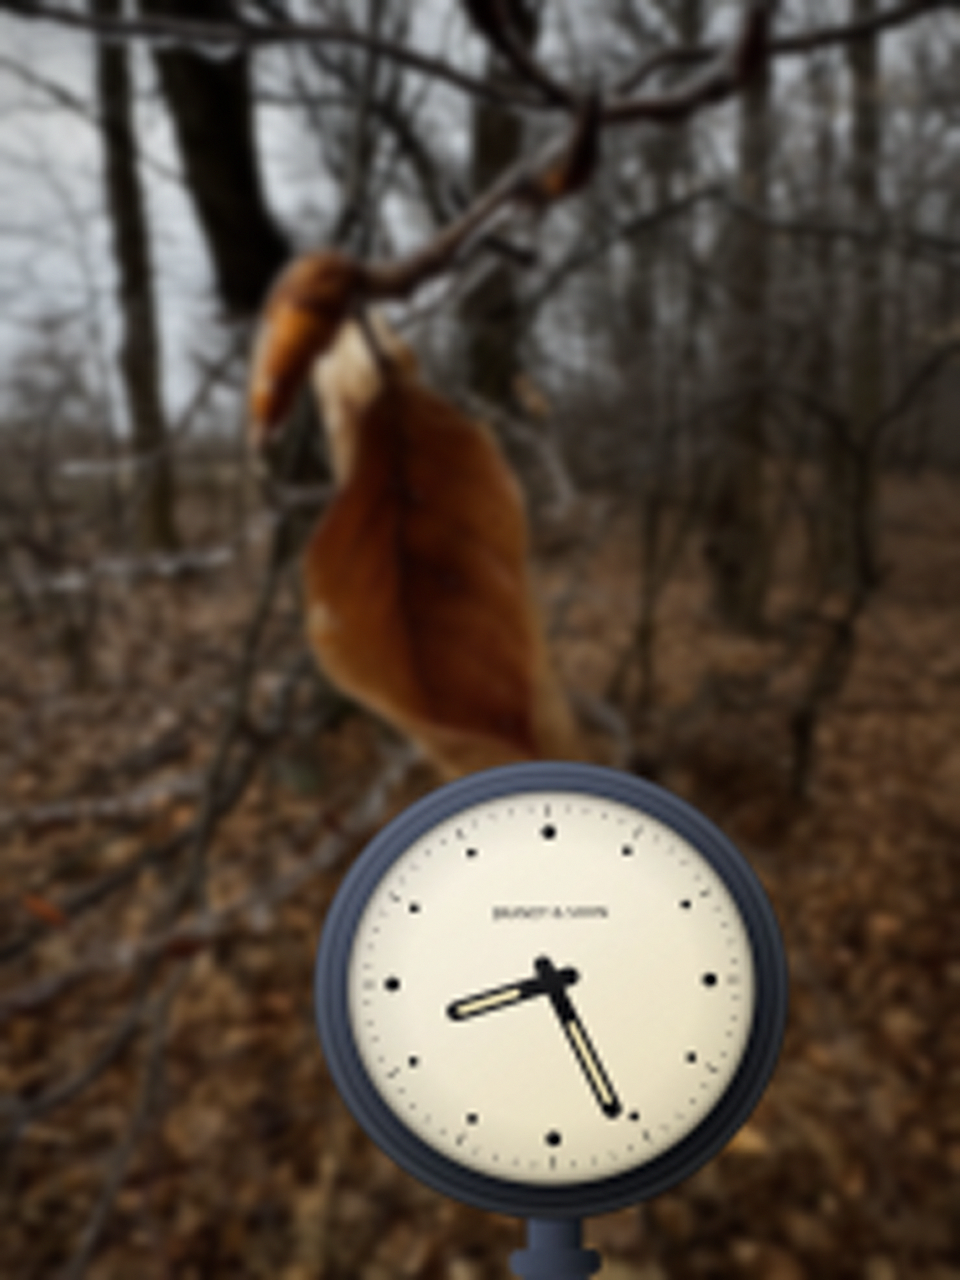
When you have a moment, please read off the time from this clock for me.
8:26
